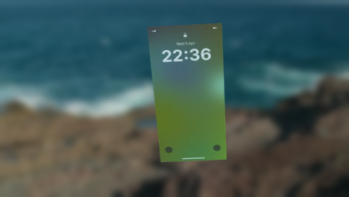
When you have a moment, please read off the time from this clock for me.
22:36
